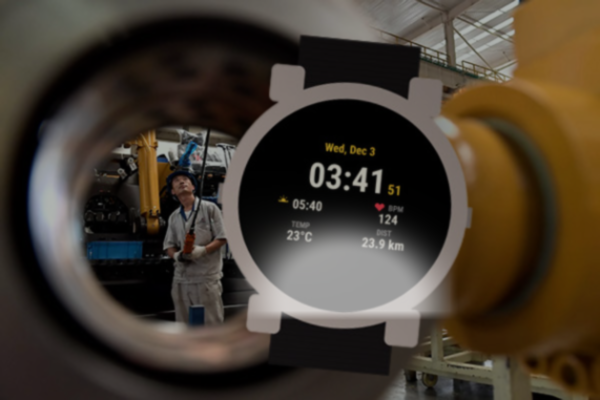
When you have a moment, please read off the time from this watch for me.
3:41:51
